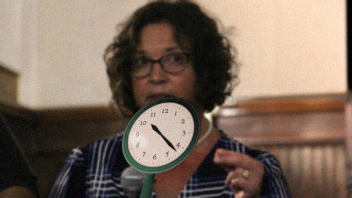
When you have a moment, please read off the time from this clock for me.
10:22
